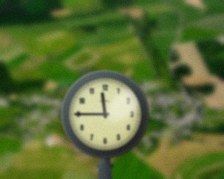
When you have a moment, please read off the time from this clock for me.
11:45
